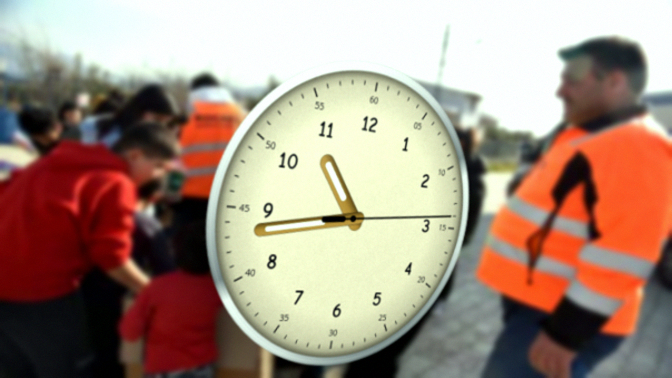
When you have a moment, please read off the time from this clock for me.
10:43:14
